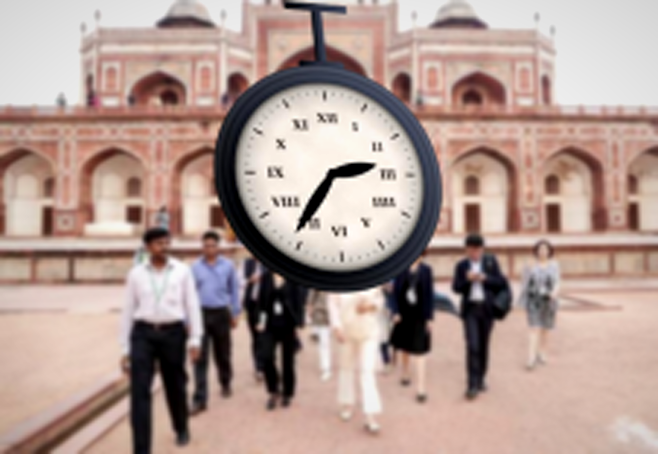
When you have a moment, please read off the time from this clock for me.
2:36
